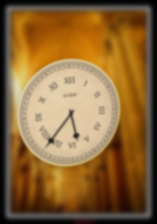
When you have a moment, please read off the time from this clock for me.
5:37
